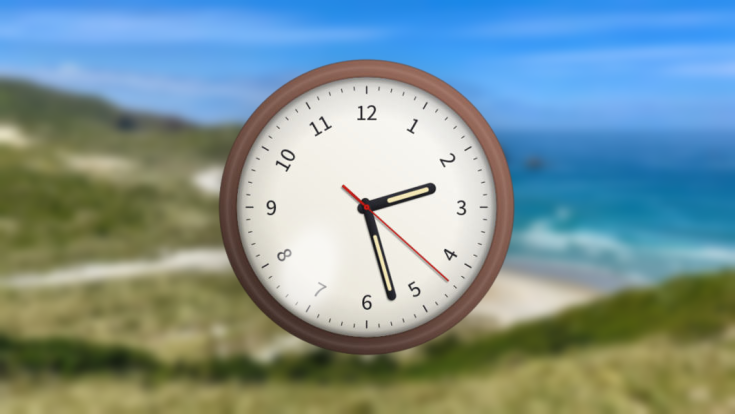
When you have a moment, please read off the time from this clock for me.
2:27:22
